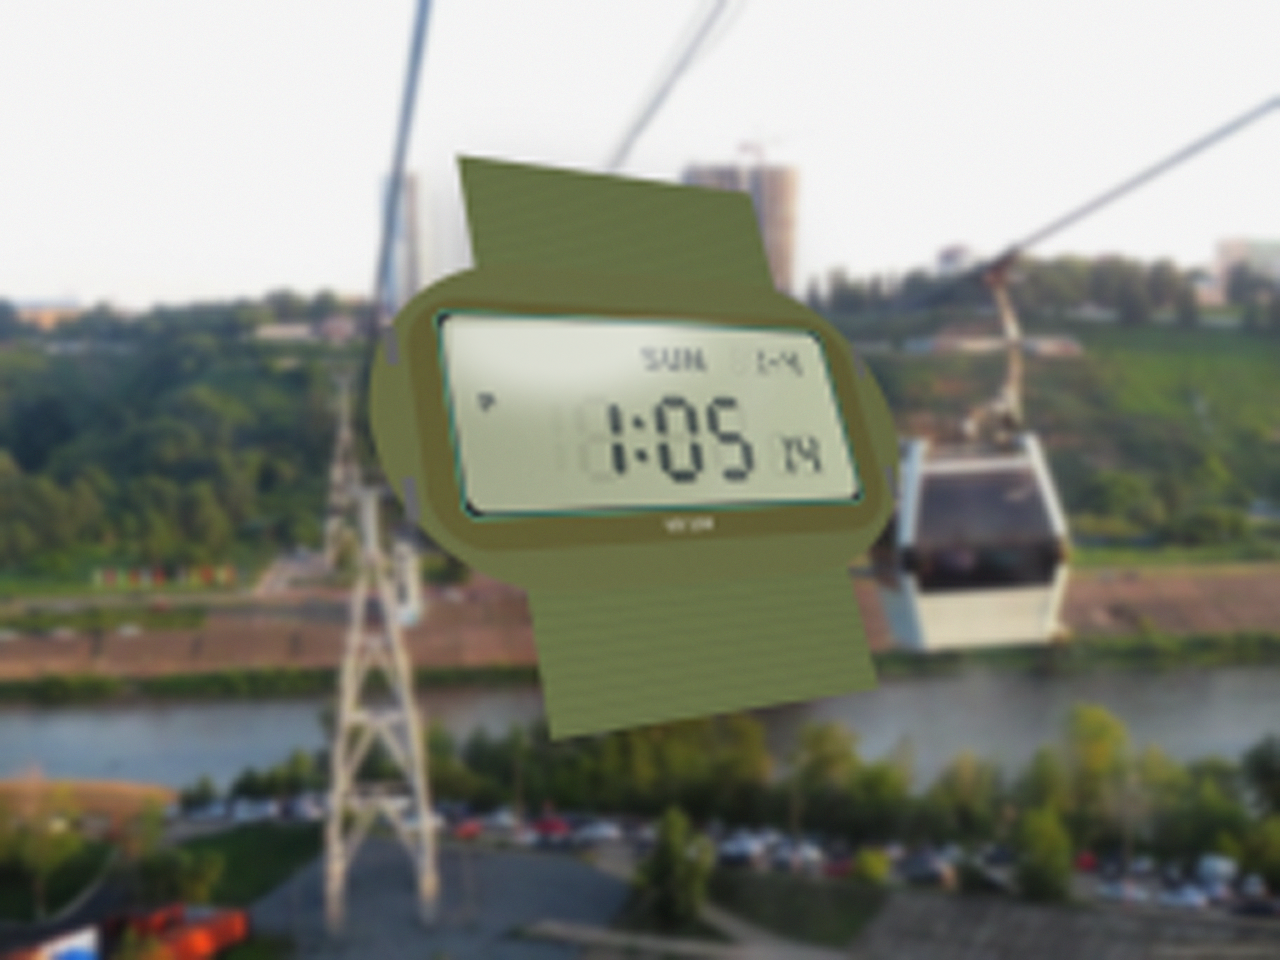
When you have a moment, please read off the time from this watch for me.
1:05:14
